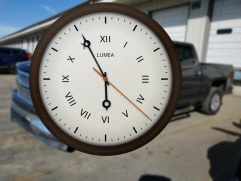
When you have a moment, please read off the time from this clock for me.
5:55:22
